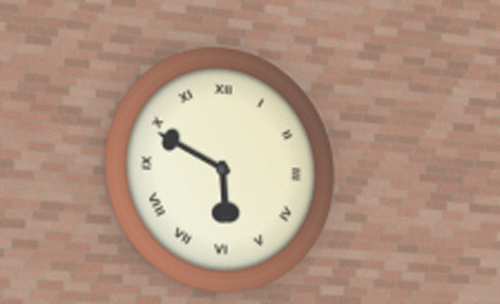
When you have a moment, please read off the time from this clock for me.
5:49
